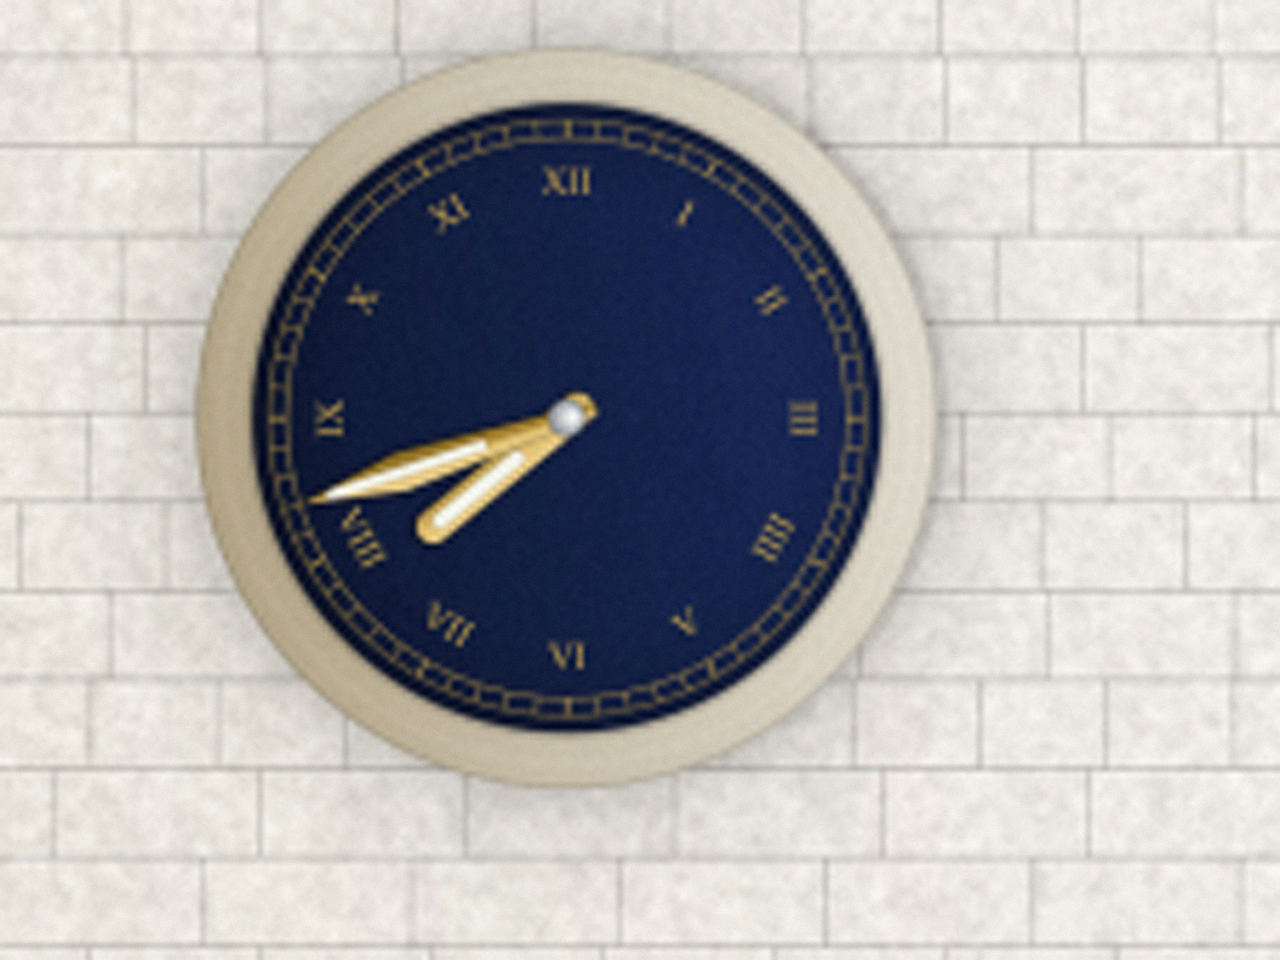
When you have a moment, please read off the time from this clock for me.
7:42
